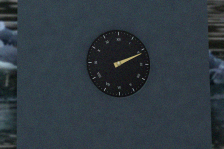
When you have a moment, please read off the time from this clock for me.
2:11
